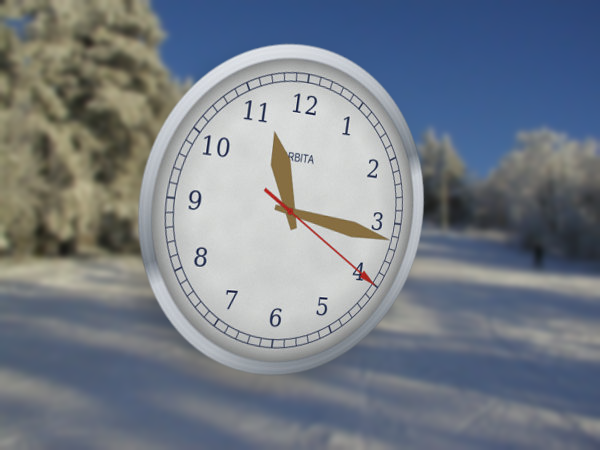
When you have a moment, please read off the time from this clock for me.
11:16:20
